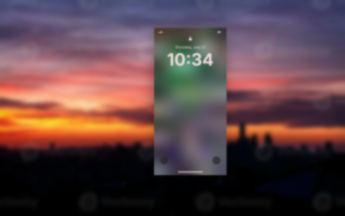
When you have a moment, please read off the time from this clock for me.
10:34
